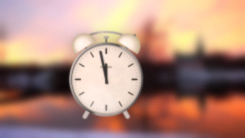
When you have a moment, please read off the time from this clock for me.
11:58
